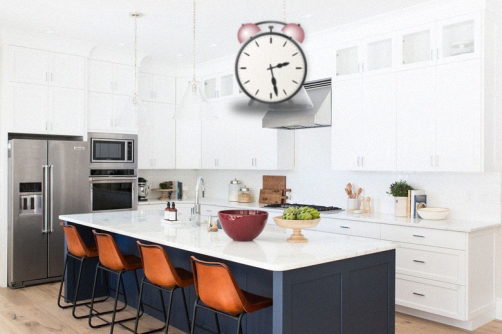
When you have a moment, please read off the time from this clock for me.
2:28
